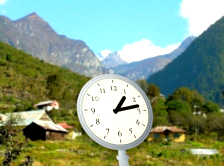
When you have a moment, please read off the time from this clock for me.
1:13
